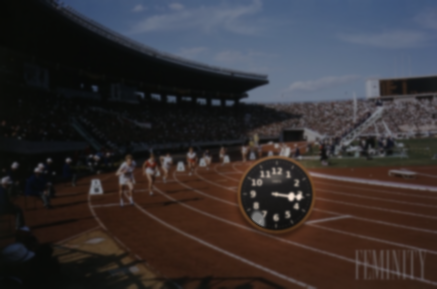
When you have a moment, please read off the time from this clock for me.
3:16
